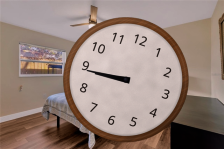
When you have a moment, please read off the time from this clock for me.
8:44
